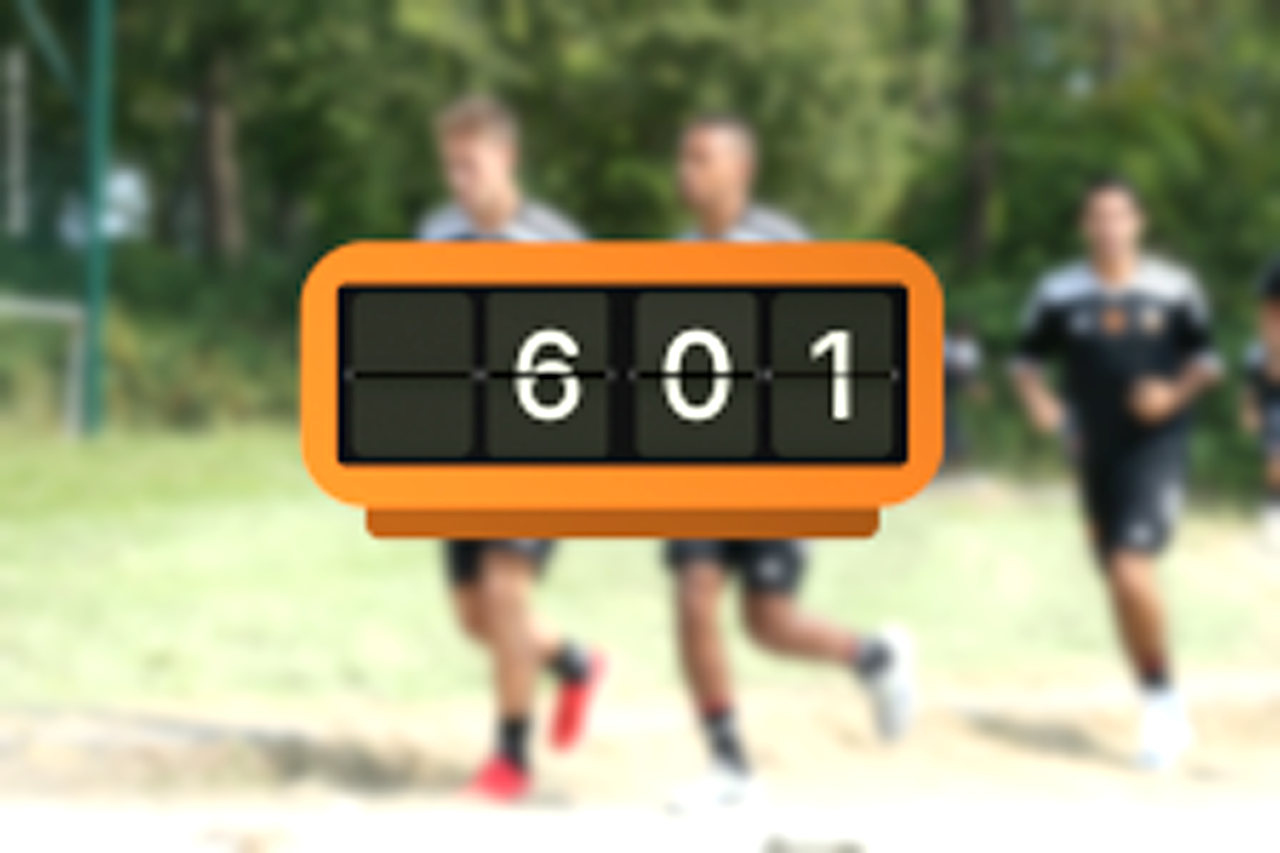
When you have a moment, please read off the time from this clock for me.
6:01
